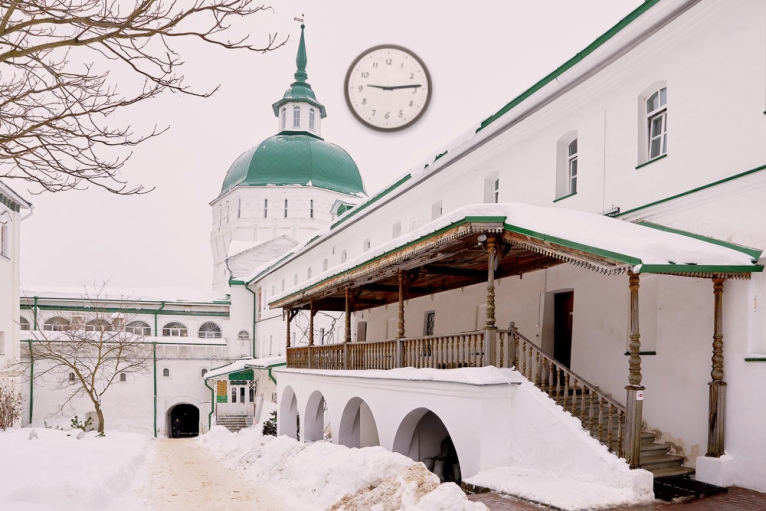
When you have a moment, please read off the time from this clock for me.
9:14
